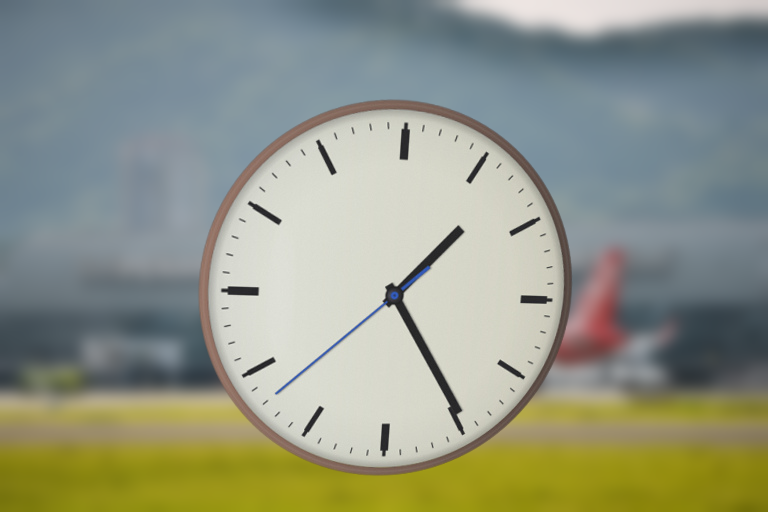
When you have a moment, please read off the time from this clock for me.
1:24:38
